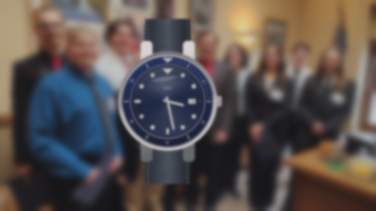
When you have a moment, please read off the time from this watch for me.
3:28
